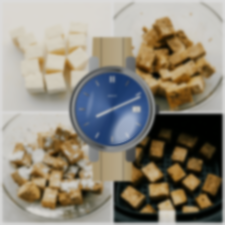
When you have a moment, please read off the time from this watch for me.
8:11
